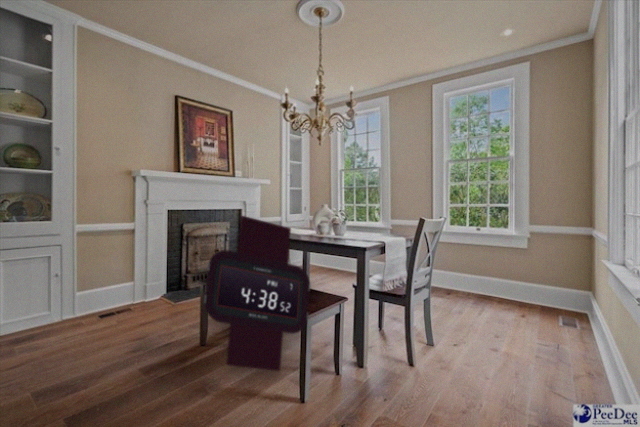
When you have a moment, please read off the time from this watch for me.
4:38
